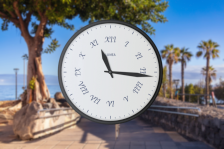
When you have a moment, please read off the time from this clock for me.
11:16
